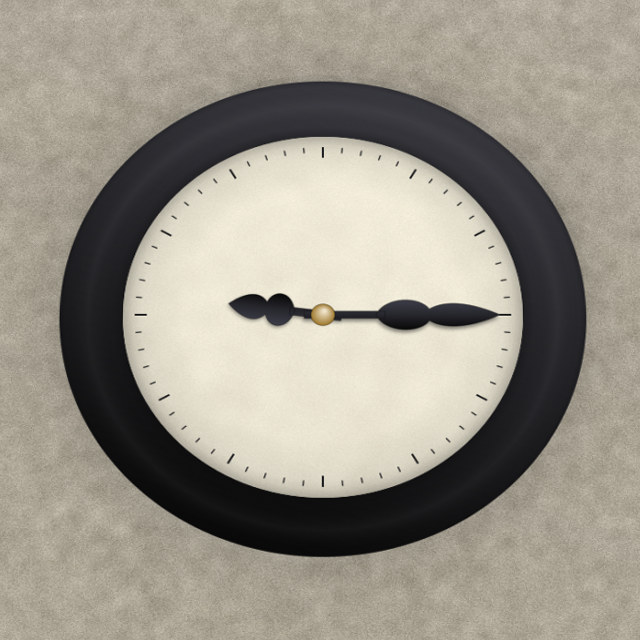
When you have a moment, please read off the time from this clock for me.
9:15
